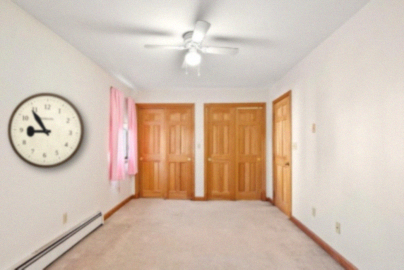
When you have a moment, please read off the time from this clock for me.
8:54
